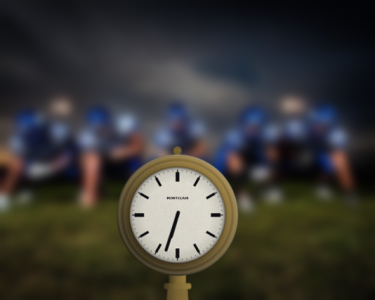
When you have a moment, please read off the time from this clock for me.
6:33
